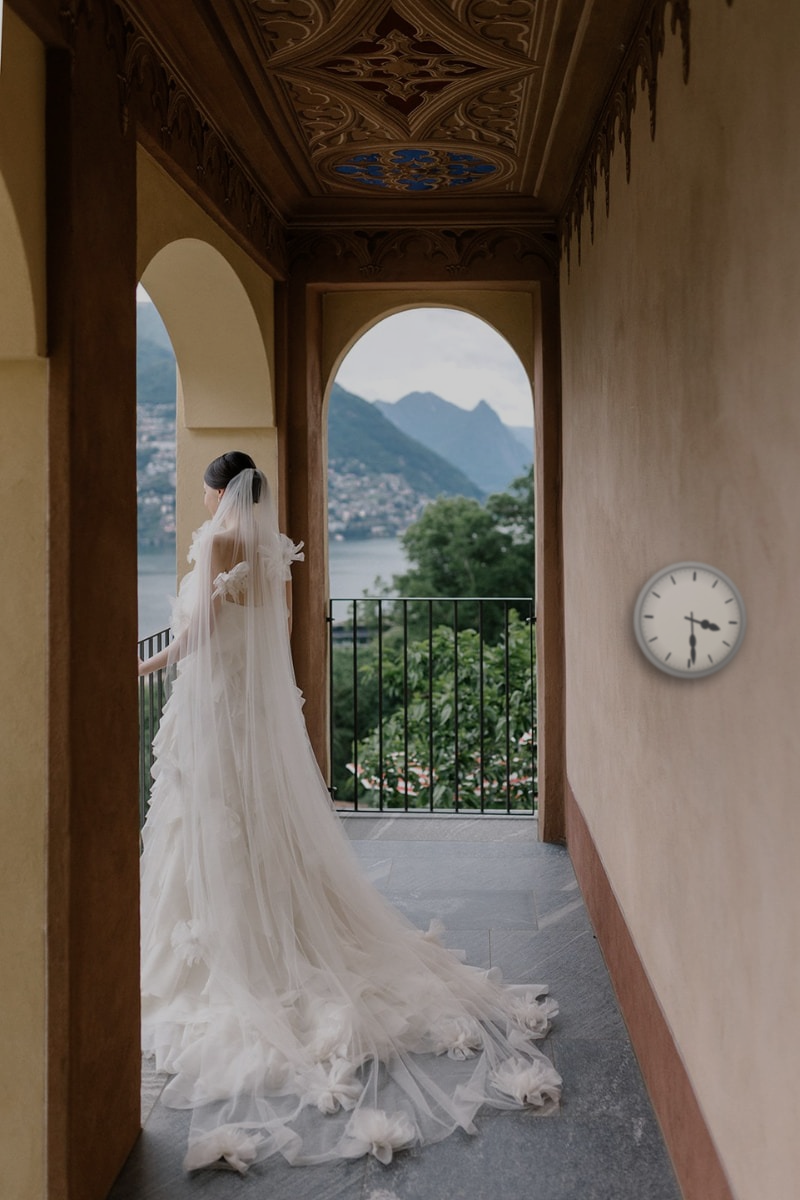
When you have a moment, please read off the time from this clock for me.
3:29
